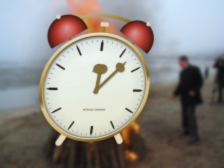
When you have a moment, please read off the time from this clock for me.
12:07
